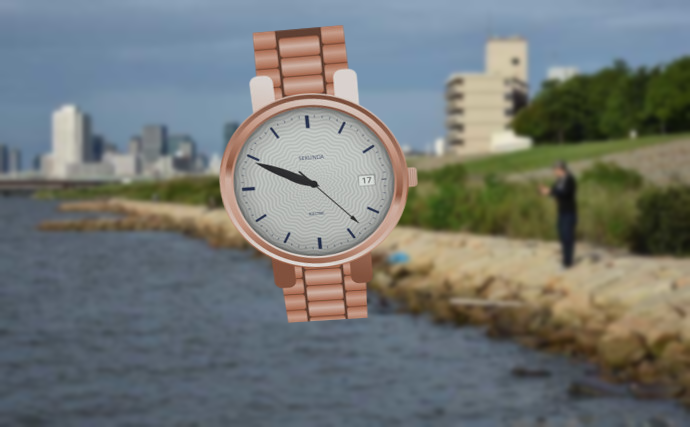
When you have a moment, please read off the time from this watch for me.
9:49:23
